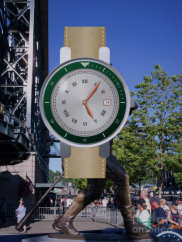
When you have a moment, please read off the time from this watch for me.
5:06
